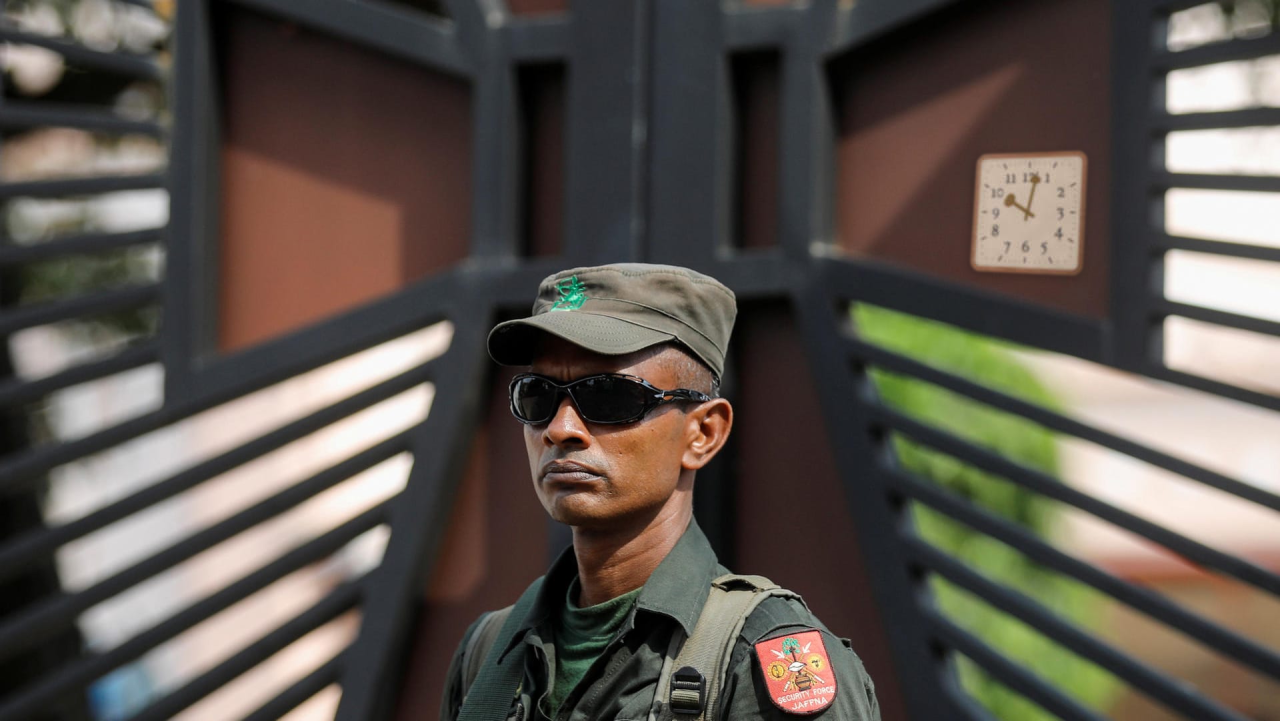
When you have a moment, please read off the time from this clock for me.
10:02
